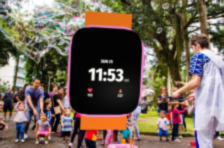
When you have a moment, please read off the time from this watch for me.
11:53
